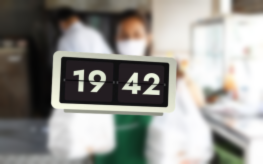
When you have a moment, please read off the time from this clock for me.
19:42
